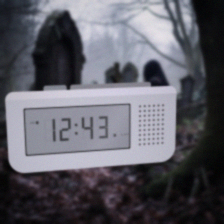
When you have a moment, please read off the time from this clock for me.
12:43
